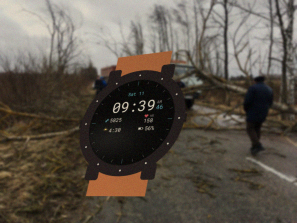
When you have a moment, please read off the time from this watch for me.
9:39
